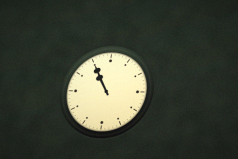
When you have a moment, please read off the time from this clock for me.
10:55
